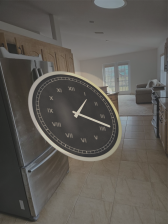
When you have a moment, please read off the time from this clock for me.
1:18
